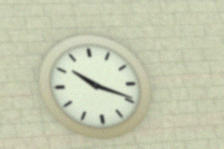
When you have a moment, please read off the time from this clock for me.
10:19
